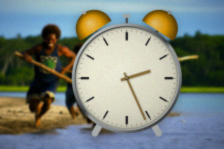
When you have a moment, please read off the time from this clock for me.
2:26
